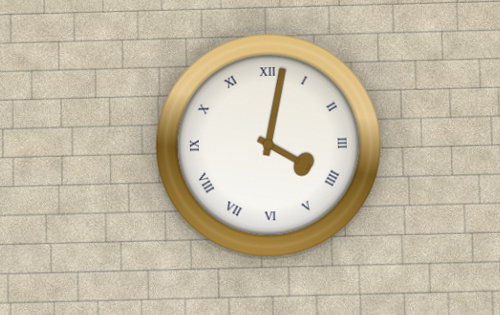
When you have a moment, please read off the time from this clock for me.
4:02
